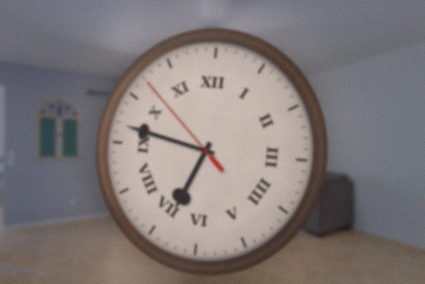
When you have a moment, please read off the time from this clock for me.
6:46:52
